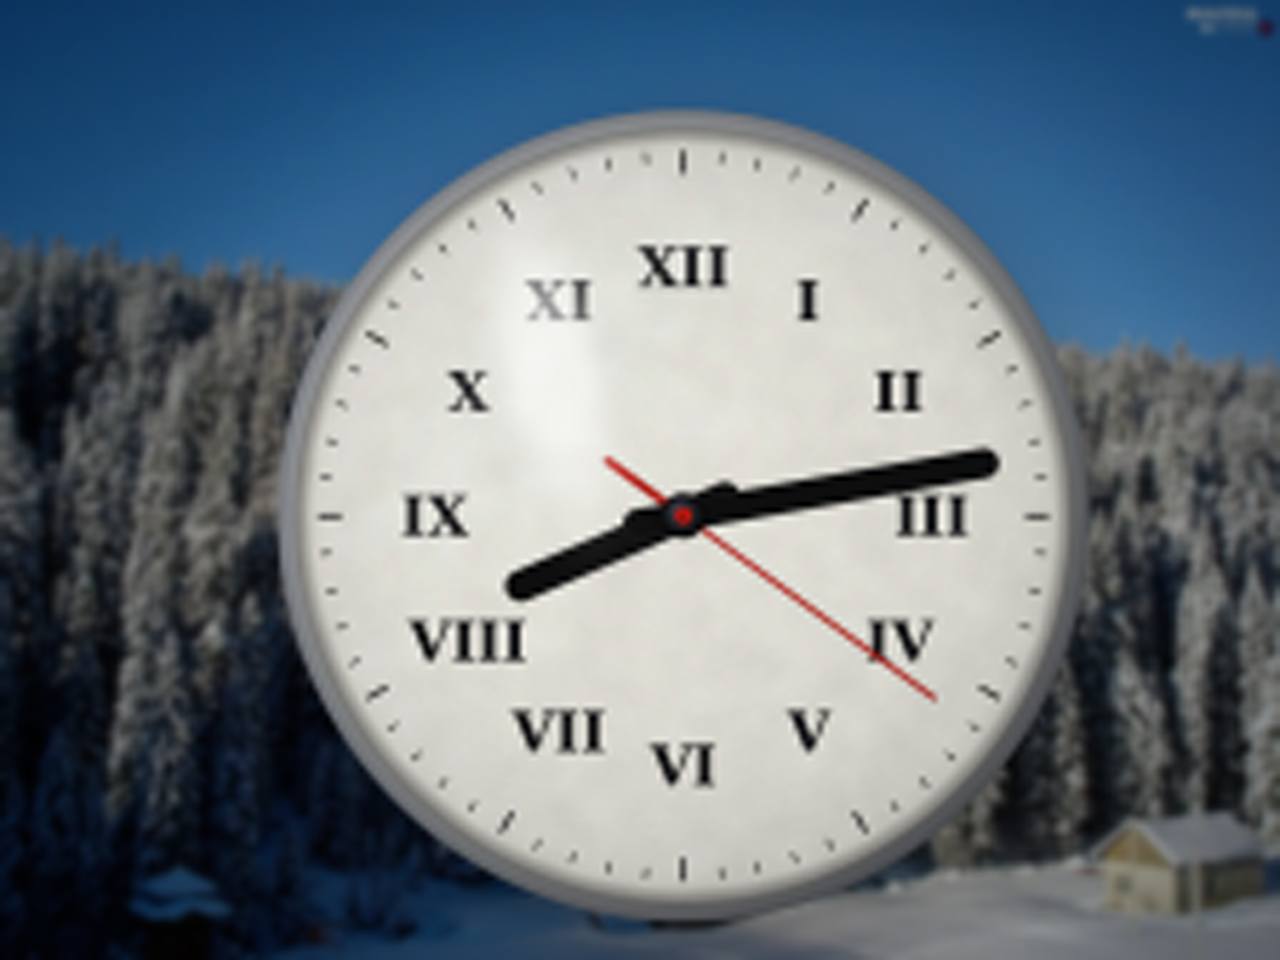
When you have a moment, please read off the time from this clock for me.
8:13:21
